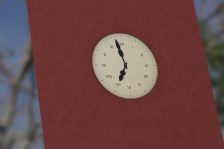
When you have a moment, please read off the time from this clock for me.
6:58
